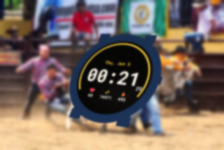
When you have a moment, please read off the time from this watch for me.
0:21
